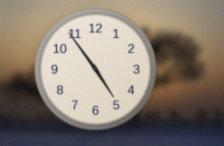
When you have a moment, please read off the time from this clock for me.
4:54
